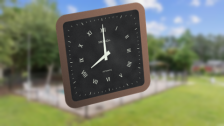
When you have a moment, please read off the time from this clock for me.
8:00
